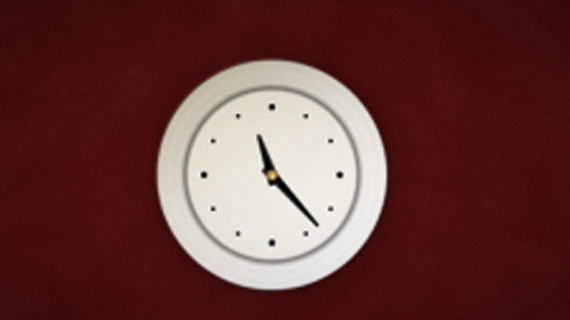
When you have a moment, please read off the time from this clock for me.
11:23
